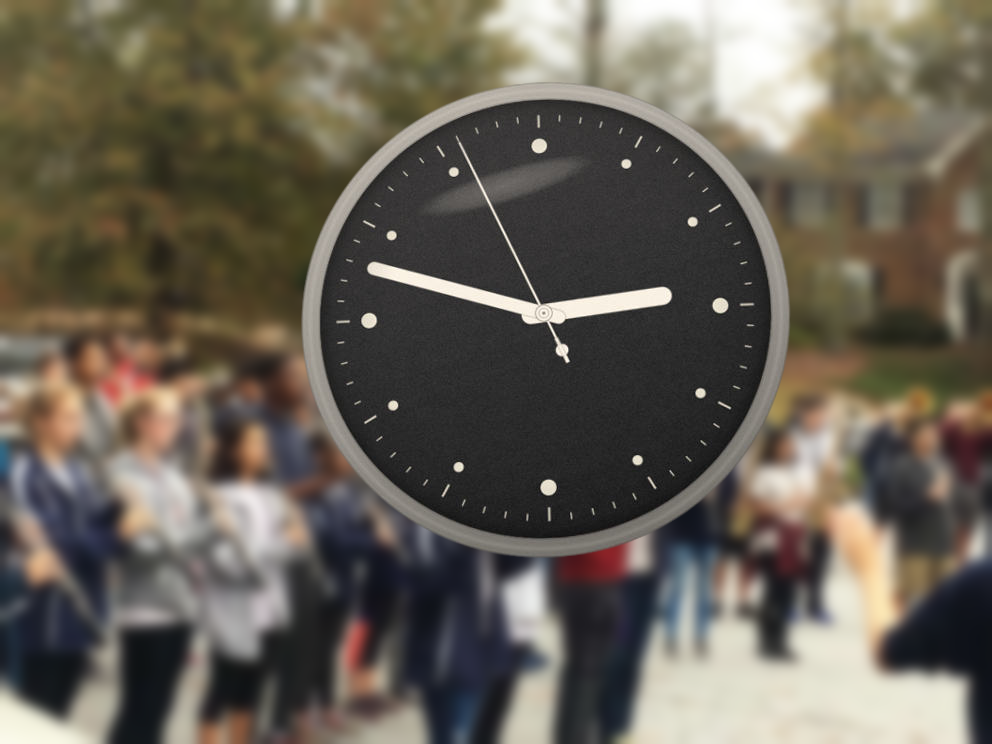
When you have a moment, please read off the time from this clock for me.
2:47:56
